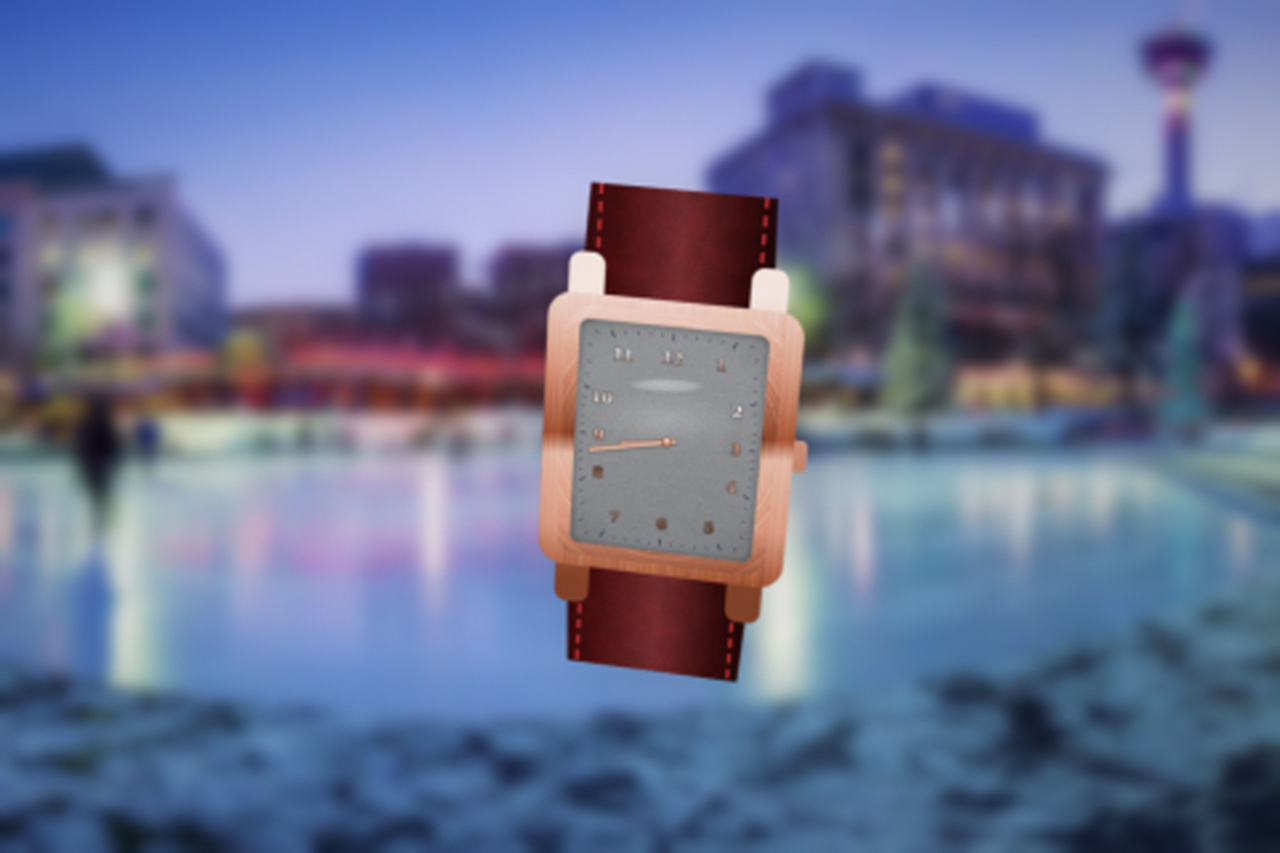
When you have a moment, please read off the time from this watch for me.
8:43
